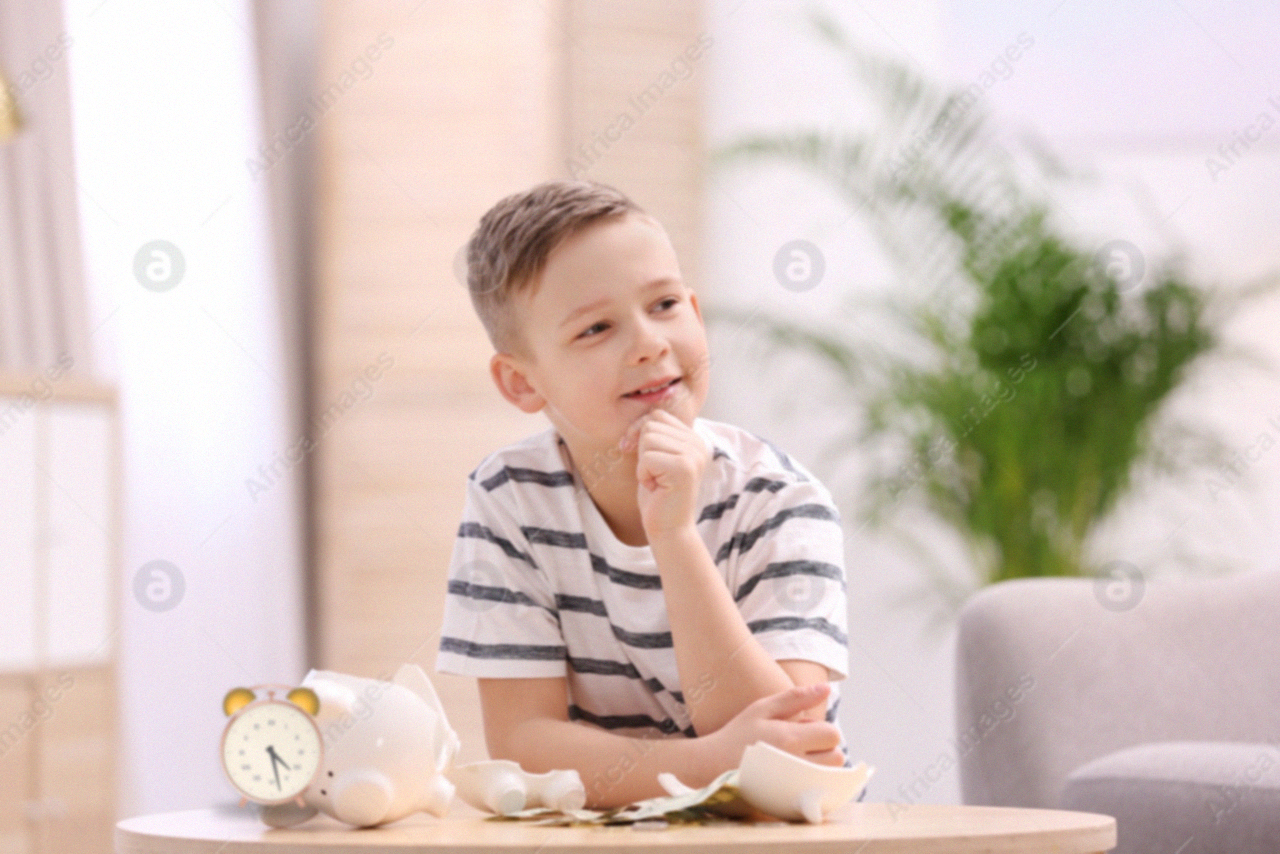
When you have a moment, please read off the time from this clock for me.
4:28
